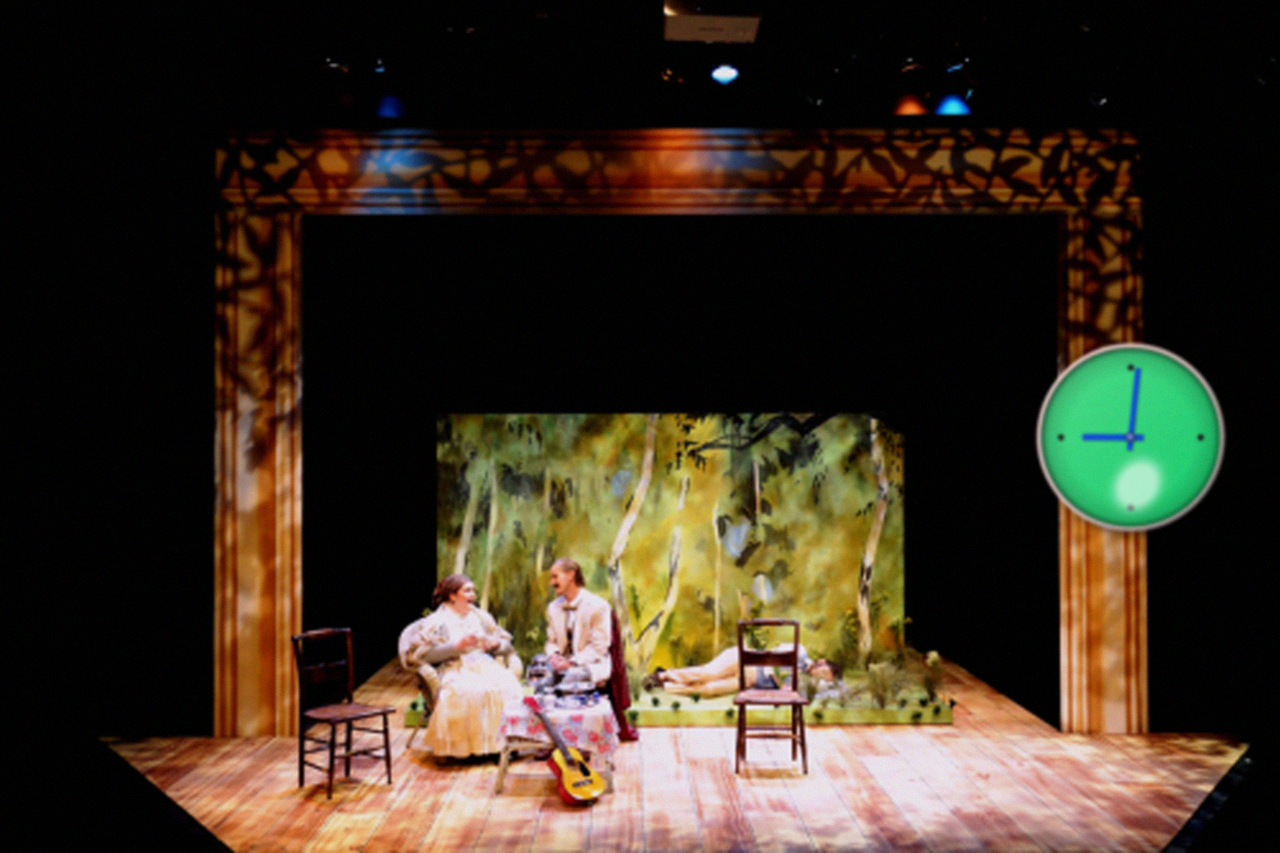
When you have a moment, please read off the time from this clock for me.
9:01
